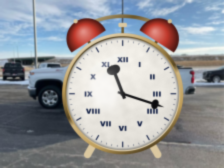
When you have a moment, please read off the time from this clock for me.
11:18
